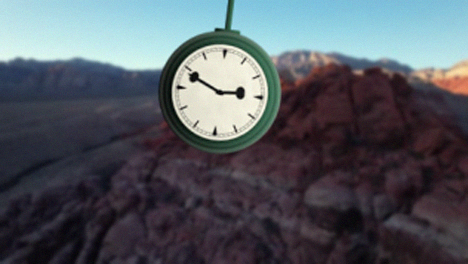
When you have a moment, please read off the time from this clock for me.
2:49
